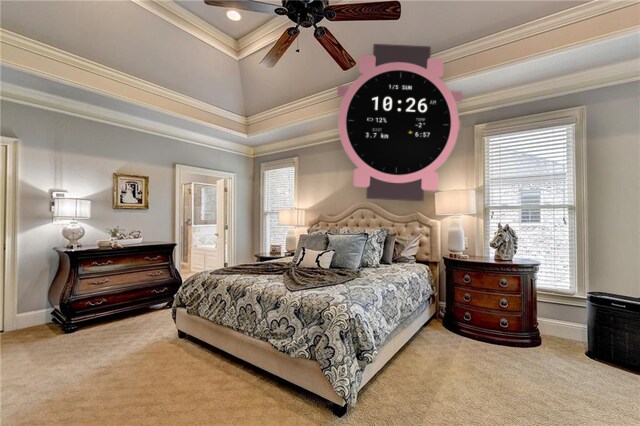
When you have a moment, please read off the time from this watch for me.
10:26
